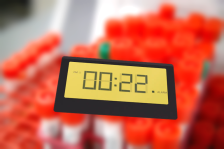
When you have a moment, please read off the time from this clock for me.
0:22
